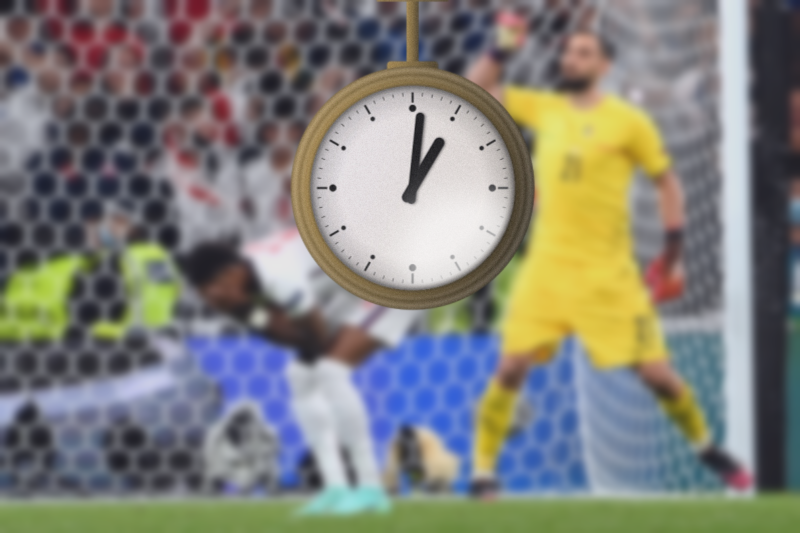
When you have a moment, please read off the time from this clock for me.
1:01
